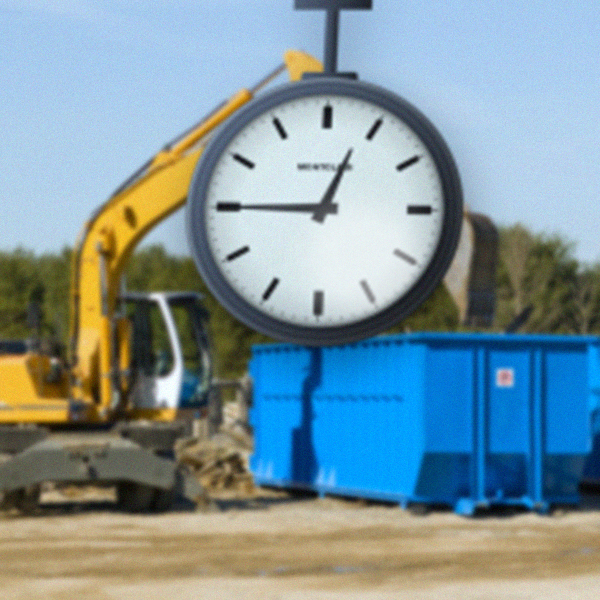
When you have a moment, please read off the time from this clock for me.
12:45
